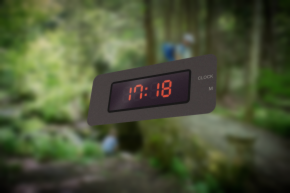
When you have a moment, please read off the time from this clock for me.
17:18
